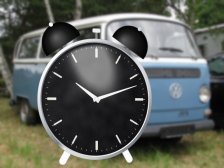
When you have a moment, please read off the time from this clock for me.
10:12
